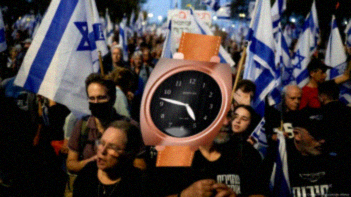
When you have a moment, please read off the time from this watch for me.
4:47
